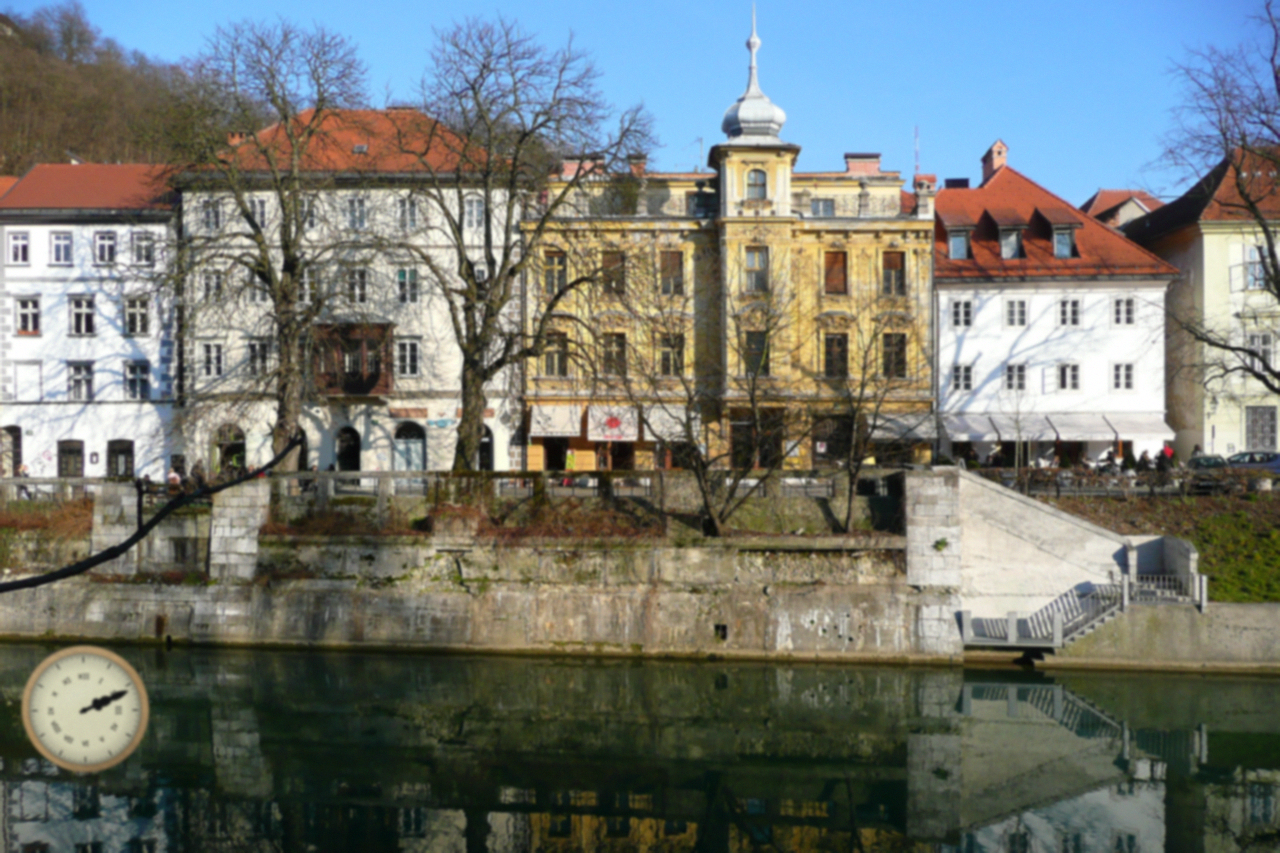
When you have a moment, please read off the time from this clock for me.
2:11
